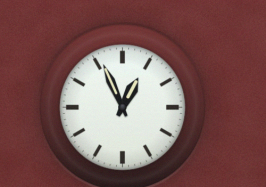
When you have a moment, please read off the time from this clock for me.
12:56
